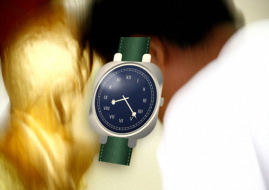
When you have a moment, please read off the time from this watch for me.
8:23
